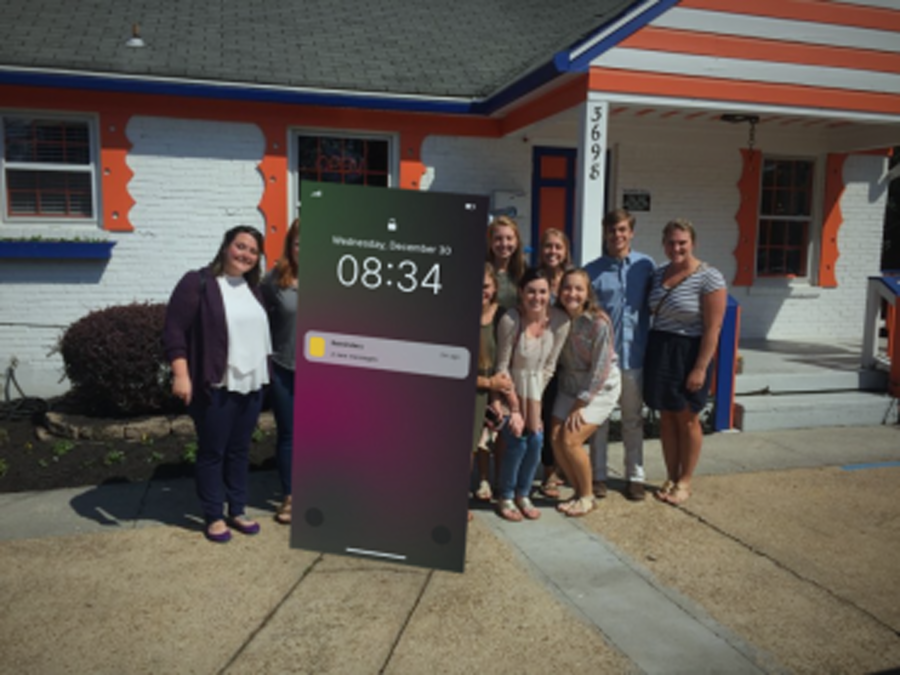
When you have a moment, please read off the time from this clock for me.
8:34
